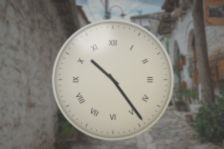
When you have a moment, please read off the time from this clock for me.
10:24
